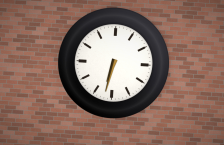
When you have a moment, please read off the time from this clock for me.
6:32
